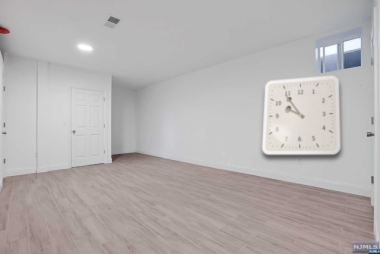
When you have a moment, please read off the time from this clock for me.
9:54
